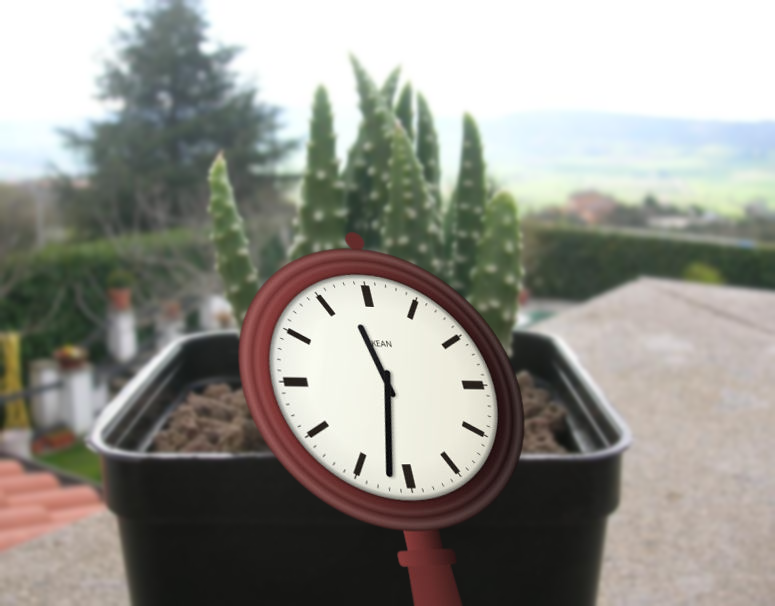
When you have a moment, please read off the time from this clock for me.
11:32
